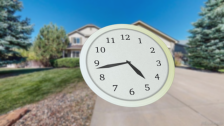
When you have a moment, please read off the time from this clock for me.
4:43
